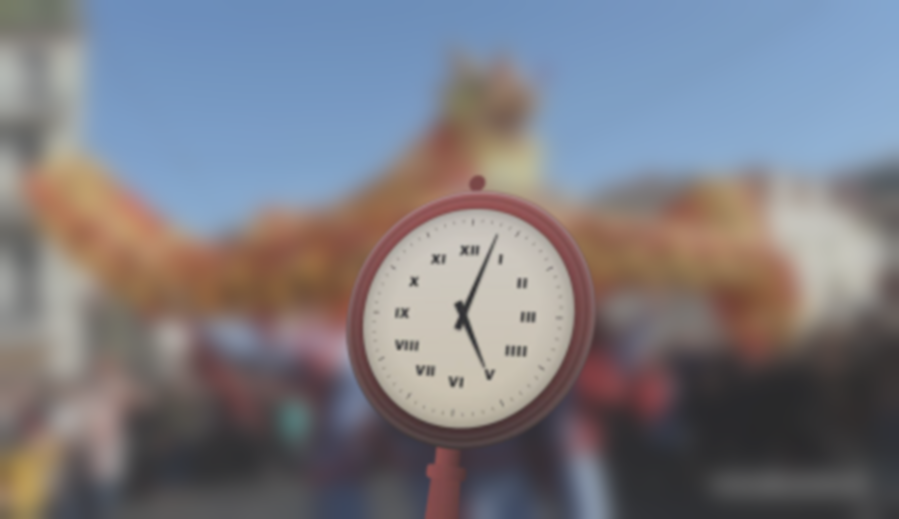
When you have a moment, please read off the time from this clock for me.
5:03
